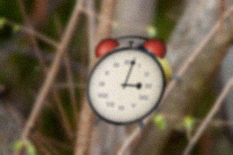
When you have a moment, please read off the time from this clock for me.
3:02
